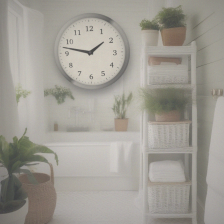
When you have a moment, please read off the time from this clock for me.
1:47
